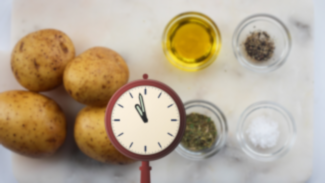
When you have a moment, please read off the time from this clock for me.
10:58
